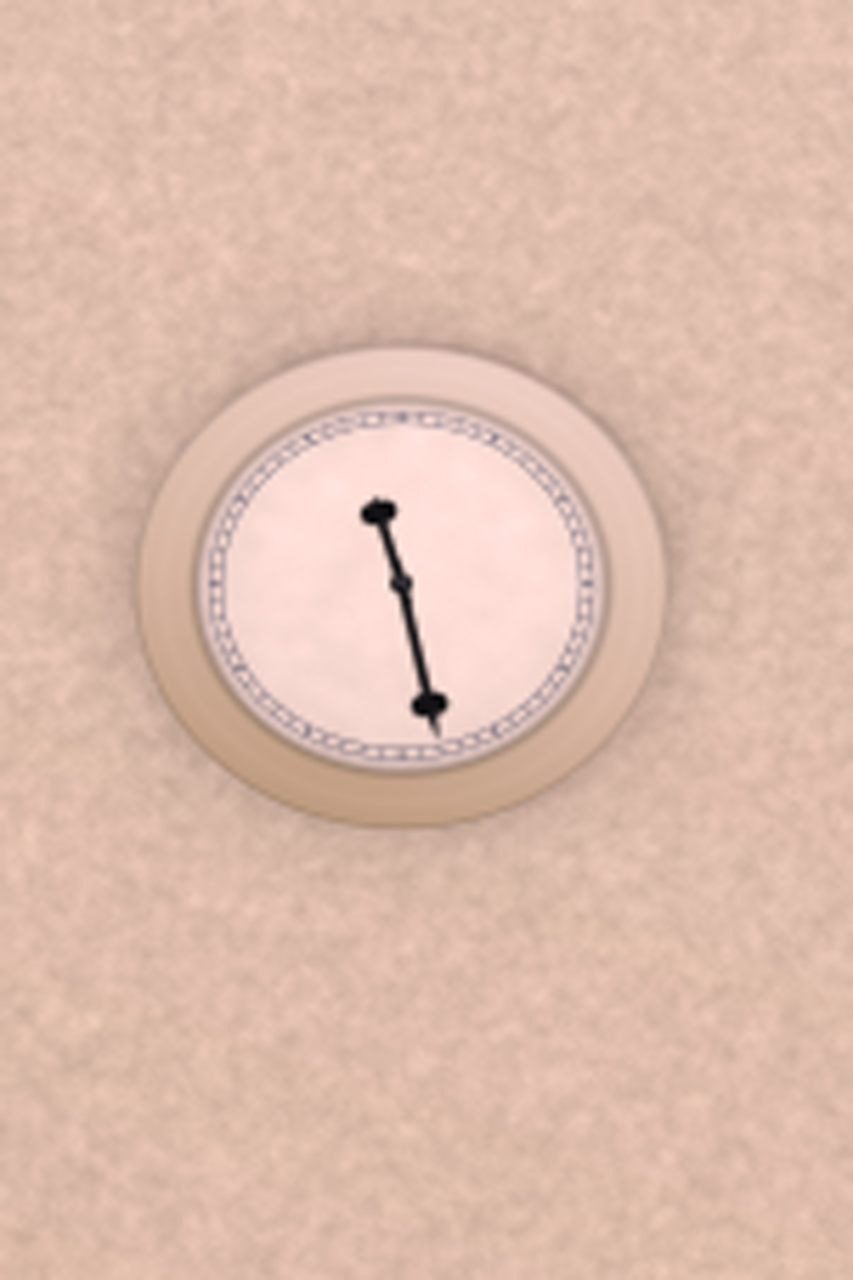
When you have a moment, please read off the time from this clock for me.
11:28
